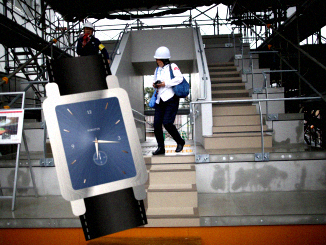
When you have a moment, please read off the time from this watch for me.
6:17
